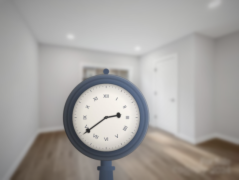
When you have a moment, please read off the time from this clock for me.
2:39
